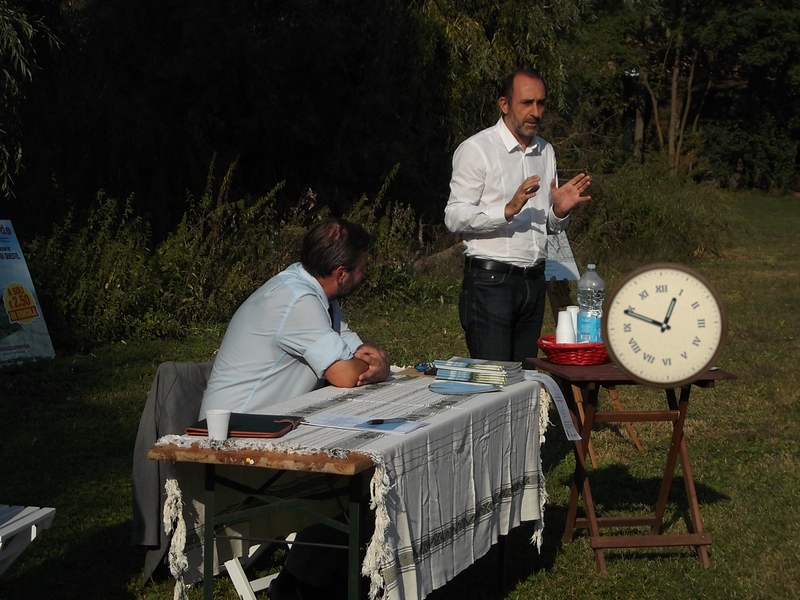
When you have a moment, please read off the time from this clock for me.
12:49
